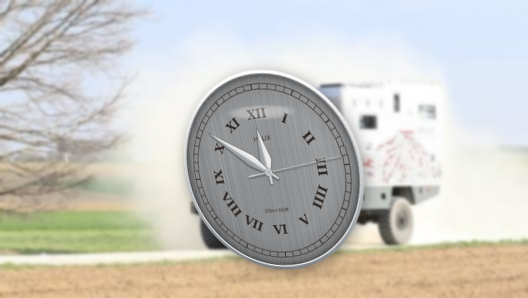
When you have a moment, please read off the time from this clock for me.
11:51:14
